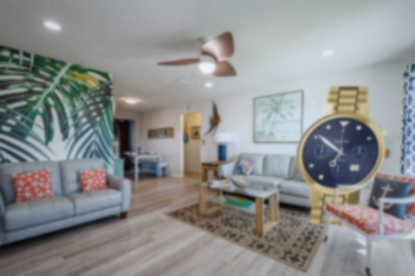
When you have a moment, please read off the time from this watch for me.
6:51
